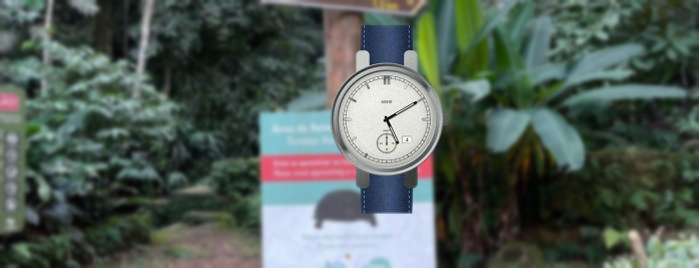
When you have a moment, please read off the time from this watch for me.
5:10
